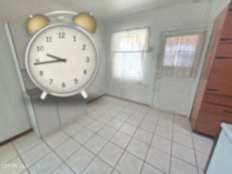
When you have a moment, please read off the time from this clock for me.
9:44
